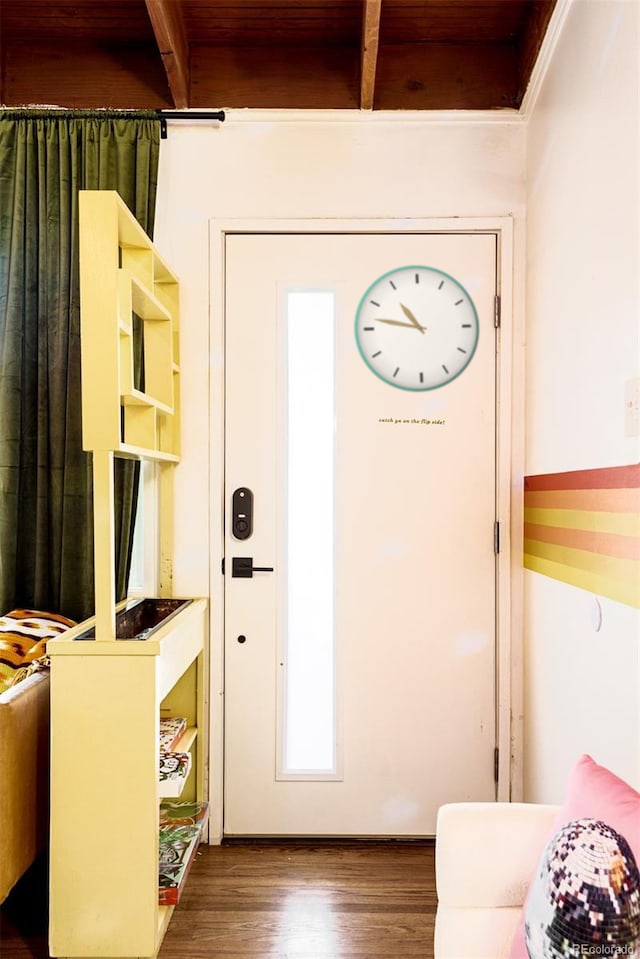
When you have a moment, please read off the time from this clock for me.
10:47
